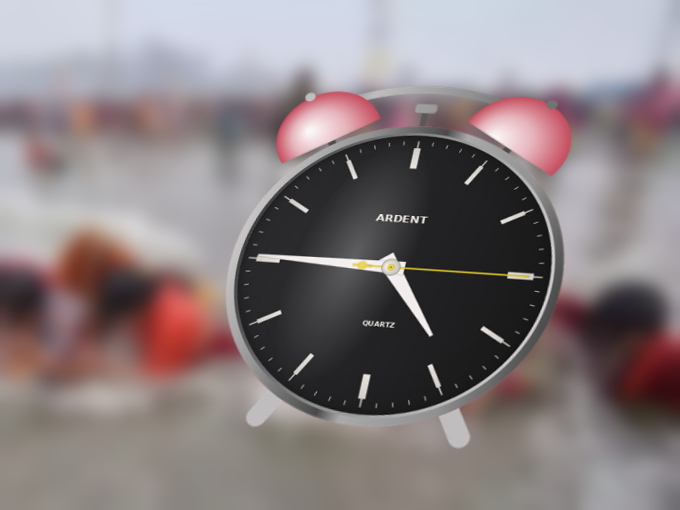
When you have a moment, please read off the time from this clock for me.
4:45:15
